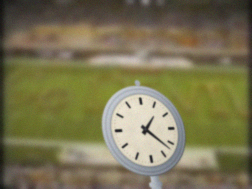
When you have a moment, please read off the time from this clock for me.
1:22
